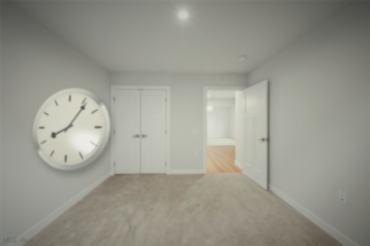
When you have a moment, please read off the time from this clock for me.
8:06
